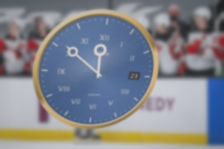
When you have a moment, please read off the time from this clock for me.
11:51
